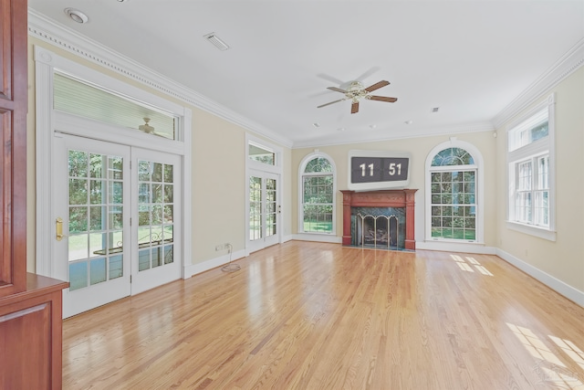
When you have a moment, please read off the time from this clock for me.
11:51
